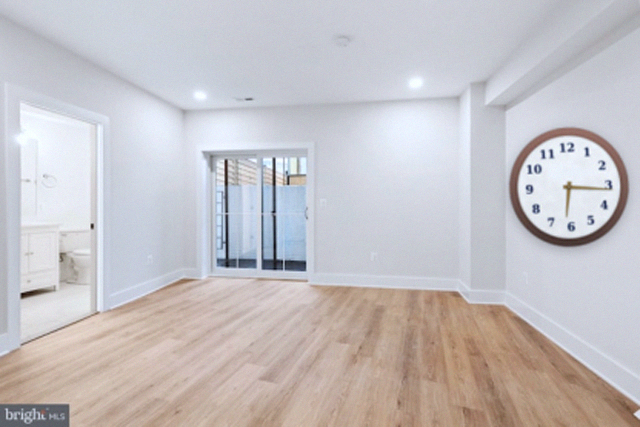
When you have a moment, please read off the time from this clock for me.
6:16
